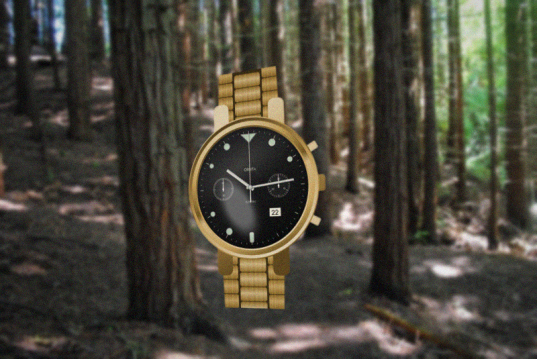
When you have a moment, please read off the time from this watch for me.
10:14
